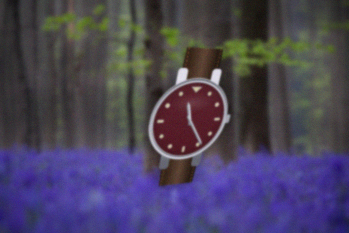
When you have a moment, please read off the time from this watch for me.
11:24
